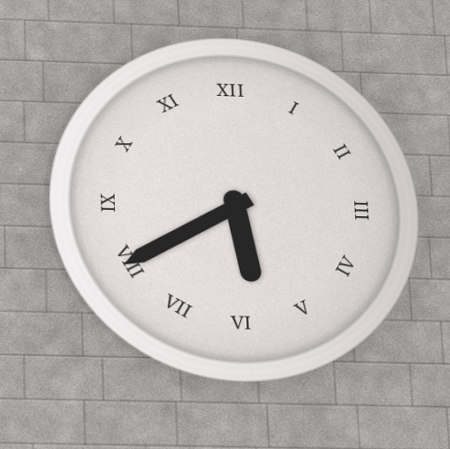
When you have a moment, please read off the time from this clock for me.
5:40
